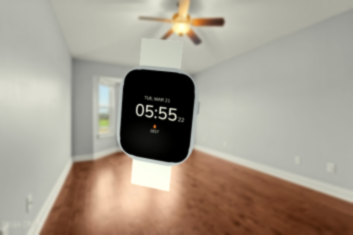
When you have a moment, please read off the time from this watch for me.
5:55
